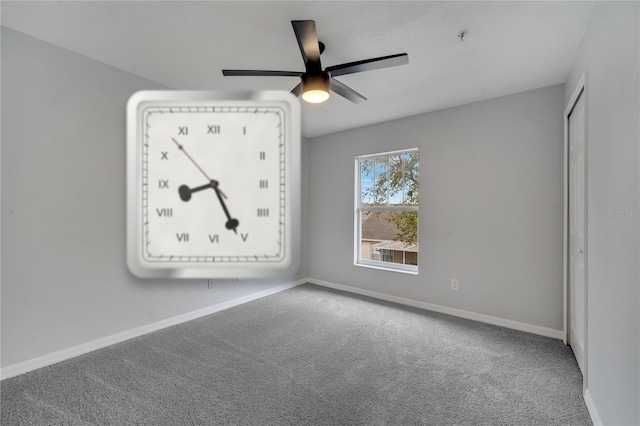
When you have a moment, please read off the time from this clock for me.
8:25:53
